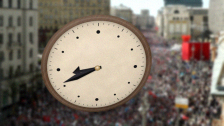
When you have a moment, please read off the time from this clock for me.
8:41
